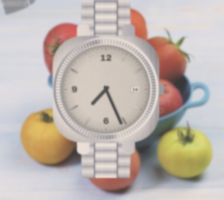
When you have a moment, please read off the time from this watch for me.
7:26
